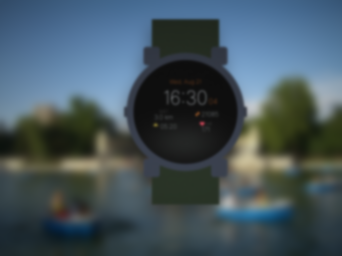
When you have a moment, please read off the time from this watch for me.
16:30
